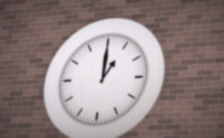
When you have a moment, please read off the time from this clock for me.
1:00
